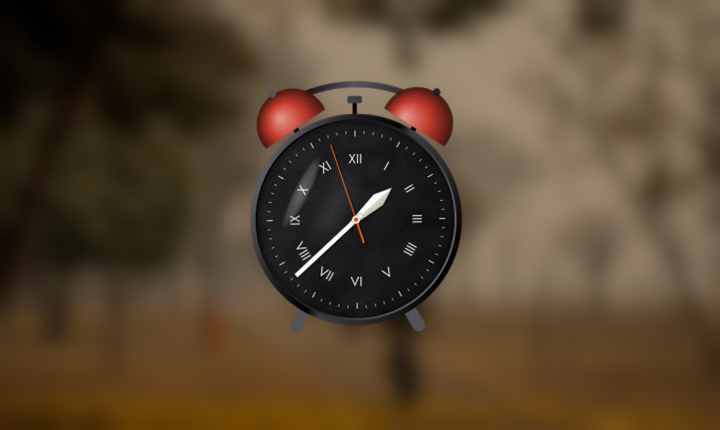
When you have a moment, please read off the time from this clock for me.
1:37:57
